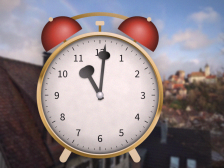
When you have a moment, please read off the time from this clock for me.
11:01
